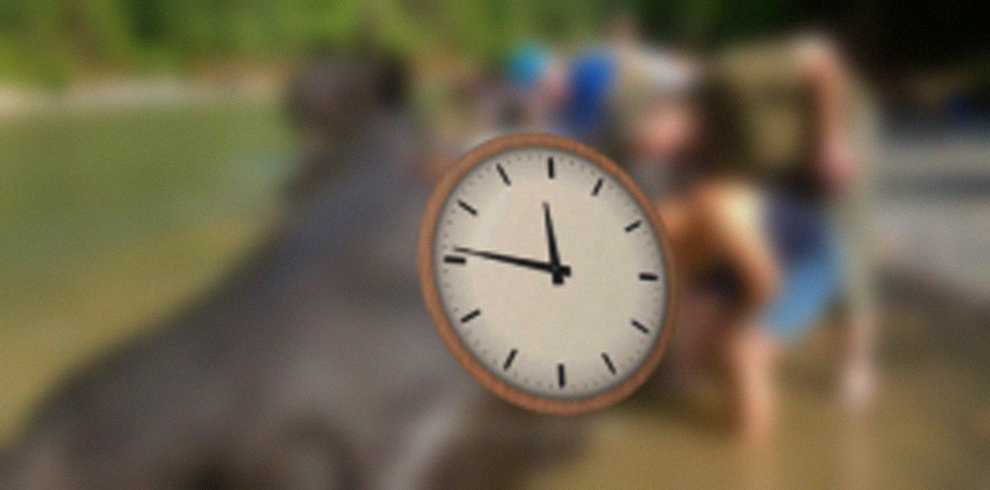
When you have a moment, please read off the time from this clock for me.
11:46
